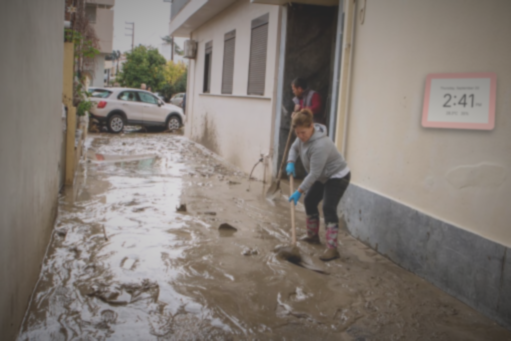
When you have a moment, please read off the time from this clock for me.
2:41
